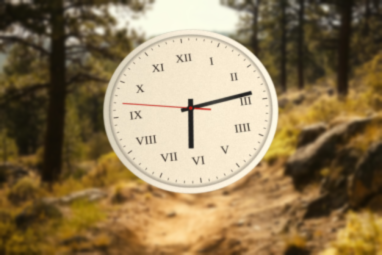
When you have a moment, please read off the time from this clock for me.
6:13:47
